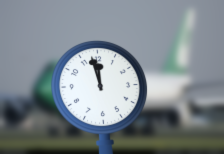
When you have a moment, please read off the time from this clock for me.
11:58
